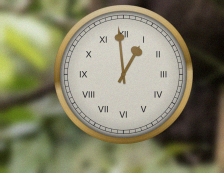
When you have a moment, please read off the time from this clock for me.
12:59
